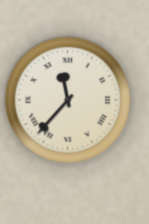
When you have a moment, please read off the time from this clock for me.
11:37
